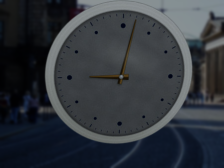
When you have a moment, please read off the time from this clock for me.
9:02
